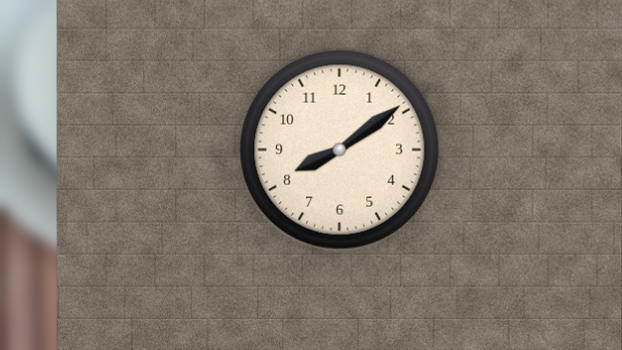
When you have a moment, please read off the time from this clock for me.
8:09
